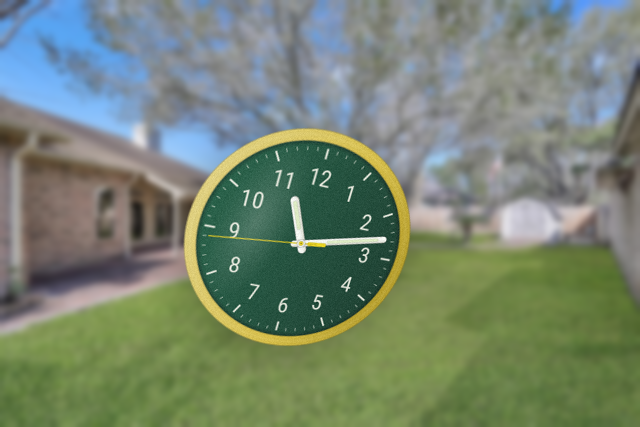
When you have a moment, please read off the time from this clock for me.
11:12:44
